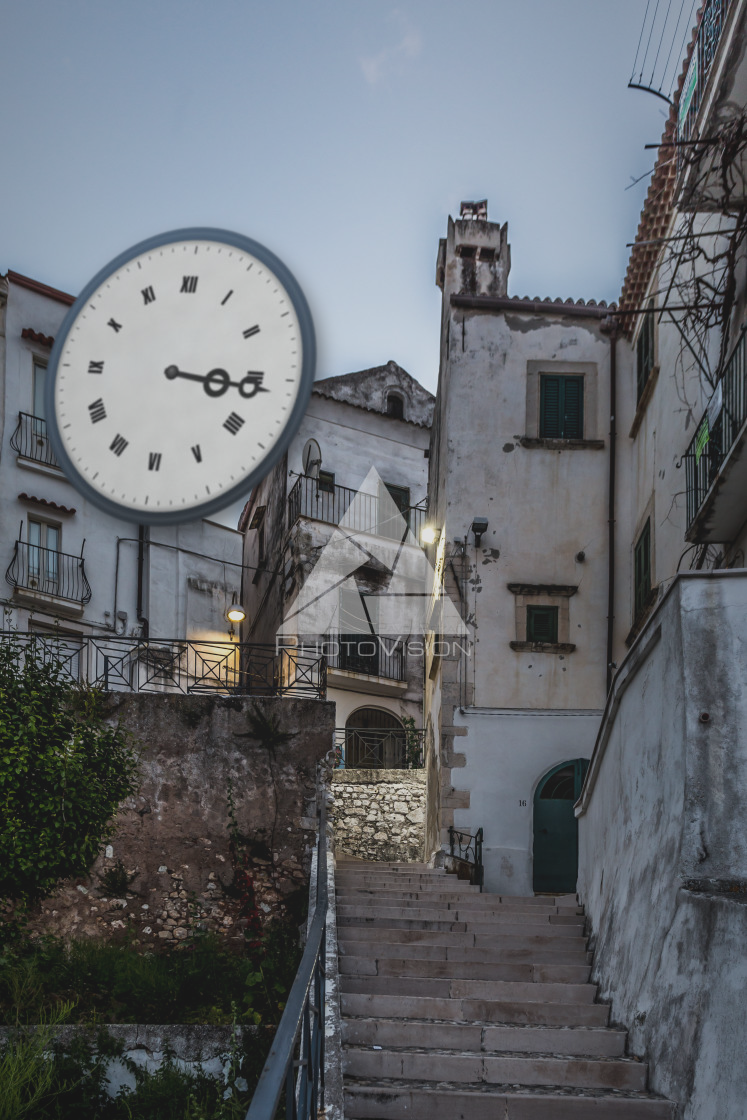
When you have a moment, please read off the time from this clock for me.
3:16
